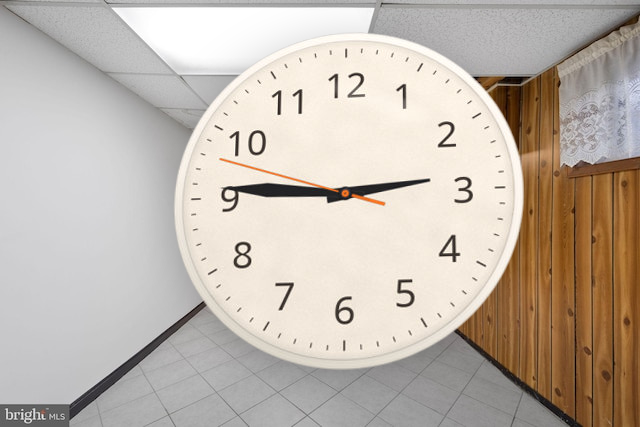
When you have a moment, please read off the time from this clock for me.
2:45:48
